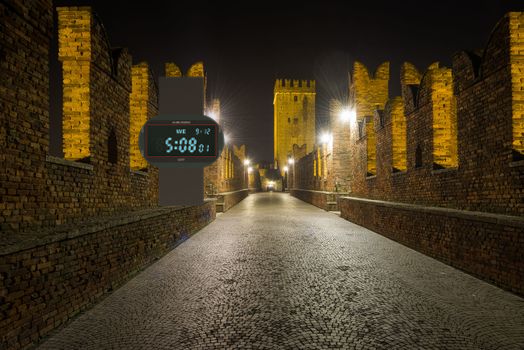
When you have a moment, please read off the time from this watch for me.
5:08:01
